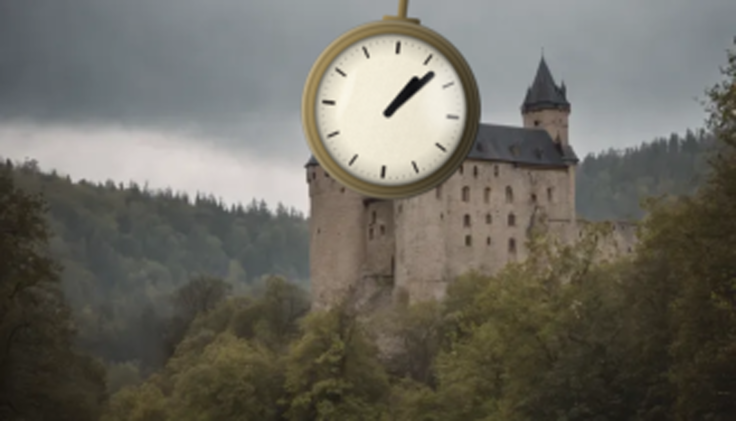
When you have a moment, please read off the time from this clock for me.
1:07
